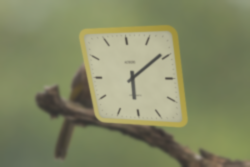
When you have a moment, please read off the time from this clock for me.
6:09
